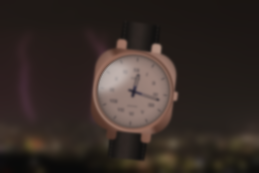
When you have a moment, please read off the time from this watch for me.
12:17
